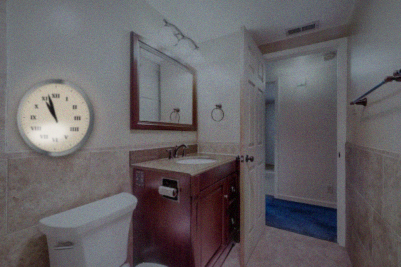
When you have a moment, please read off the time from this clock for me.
10:57
